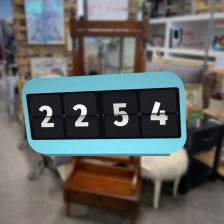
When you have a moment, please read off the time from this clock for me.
22:54
